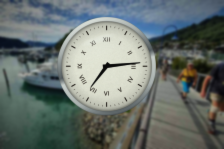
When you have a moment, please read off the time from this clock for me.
7:14
